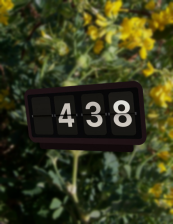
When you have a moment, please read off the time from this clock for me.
4:38
